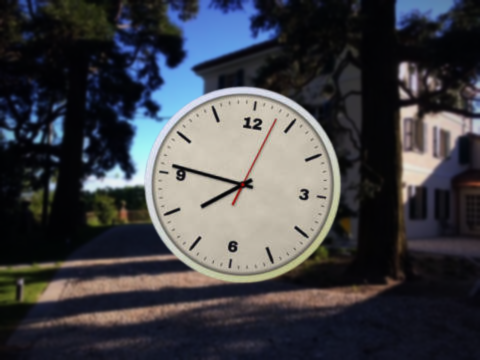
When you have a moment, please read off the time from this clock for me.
7:46:03
